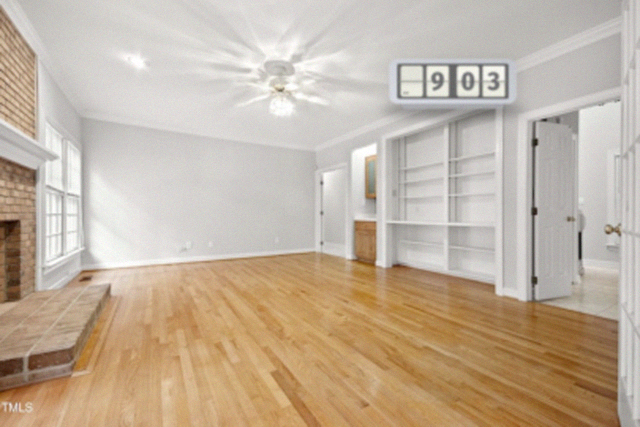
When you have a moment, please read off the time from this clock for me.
9:03
